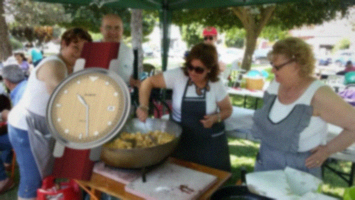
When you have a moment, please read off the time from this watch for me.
10:28
